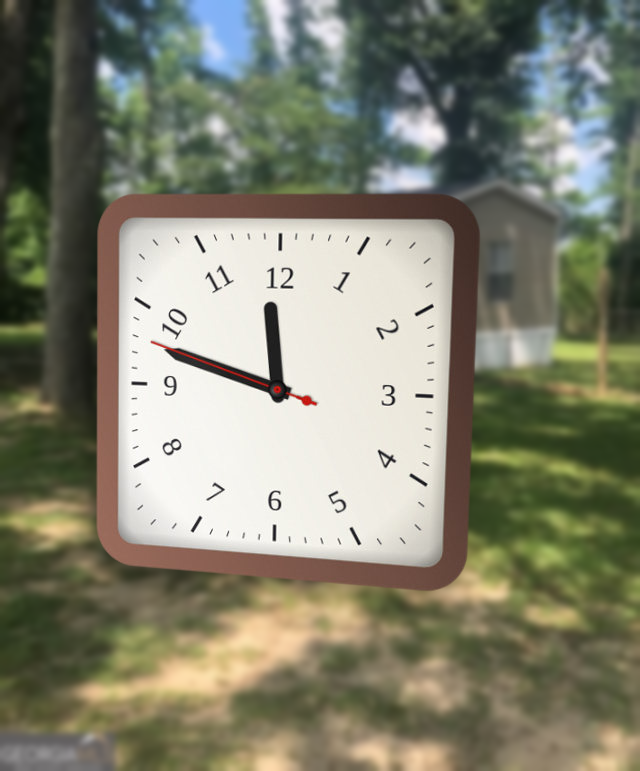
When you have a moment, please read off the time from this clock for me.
11:47:48
